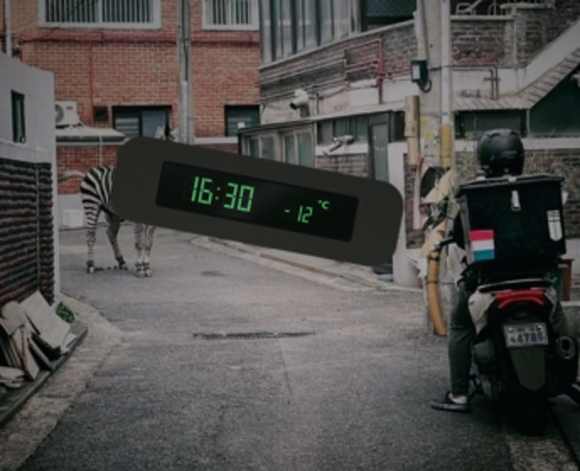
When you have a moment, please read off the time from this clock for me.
16:30
